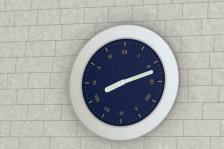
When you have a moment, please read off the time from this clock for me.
8:12
